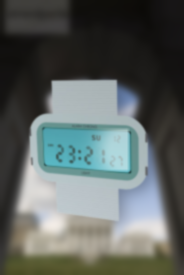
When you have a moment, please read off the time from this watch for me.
23:21:27
